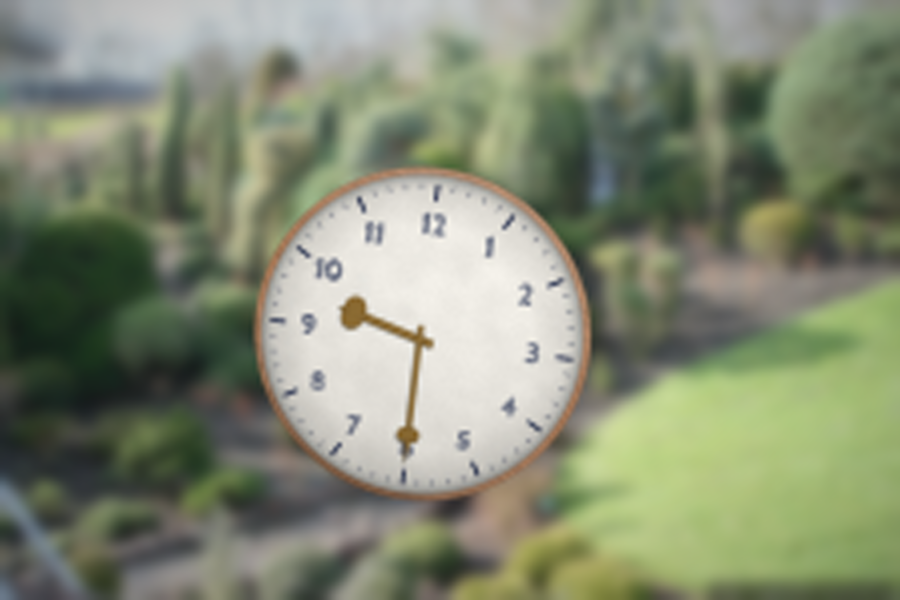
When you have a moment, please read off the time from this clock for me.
9:30
